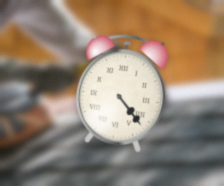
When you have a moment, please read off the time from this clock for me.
4:22
